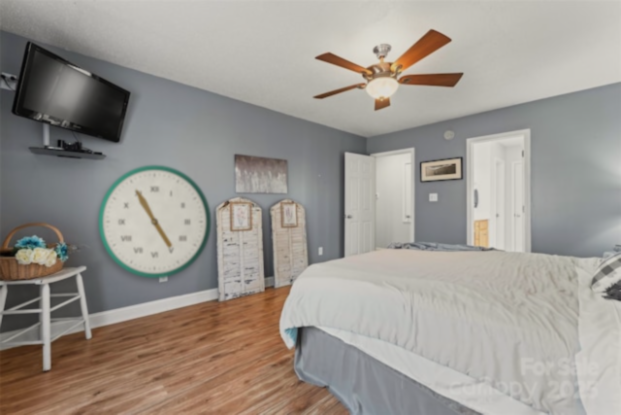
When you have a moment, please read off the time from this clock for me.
4:55
